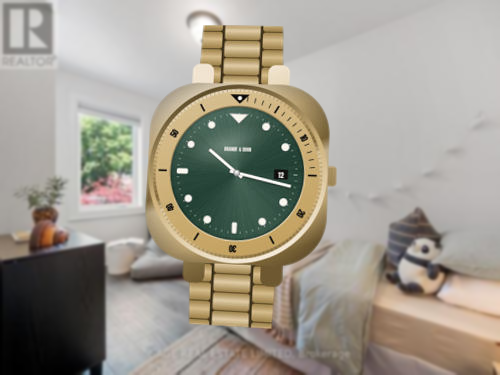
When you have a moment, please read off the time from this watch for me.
10:17
